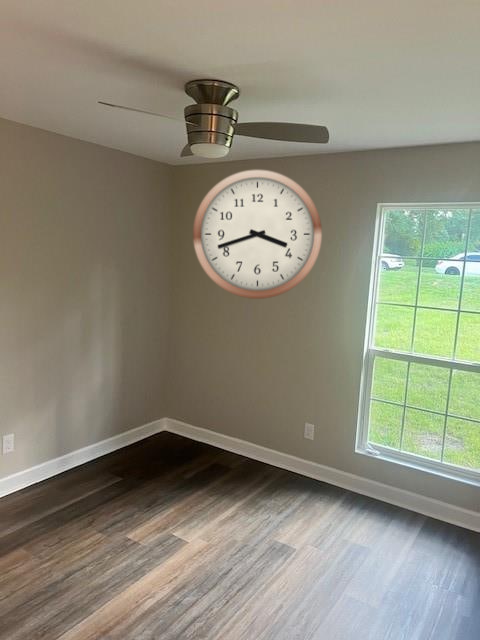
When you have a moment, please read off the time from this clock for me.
3:42
